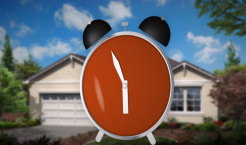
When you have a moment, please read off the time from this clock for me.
5:56
